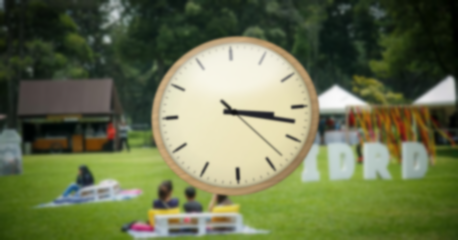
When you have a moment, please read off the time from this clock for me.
3:17:23
